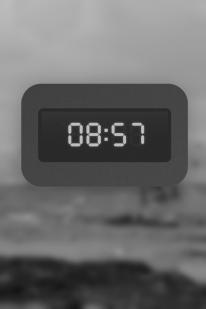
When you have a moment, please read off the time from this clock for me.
8:57
